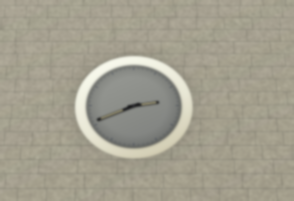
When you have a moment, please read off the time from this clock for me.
2:41
